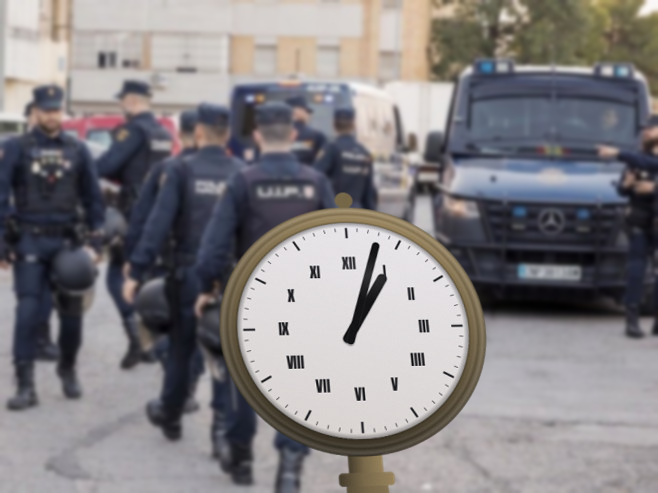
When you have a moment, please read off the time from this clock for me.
1:03
